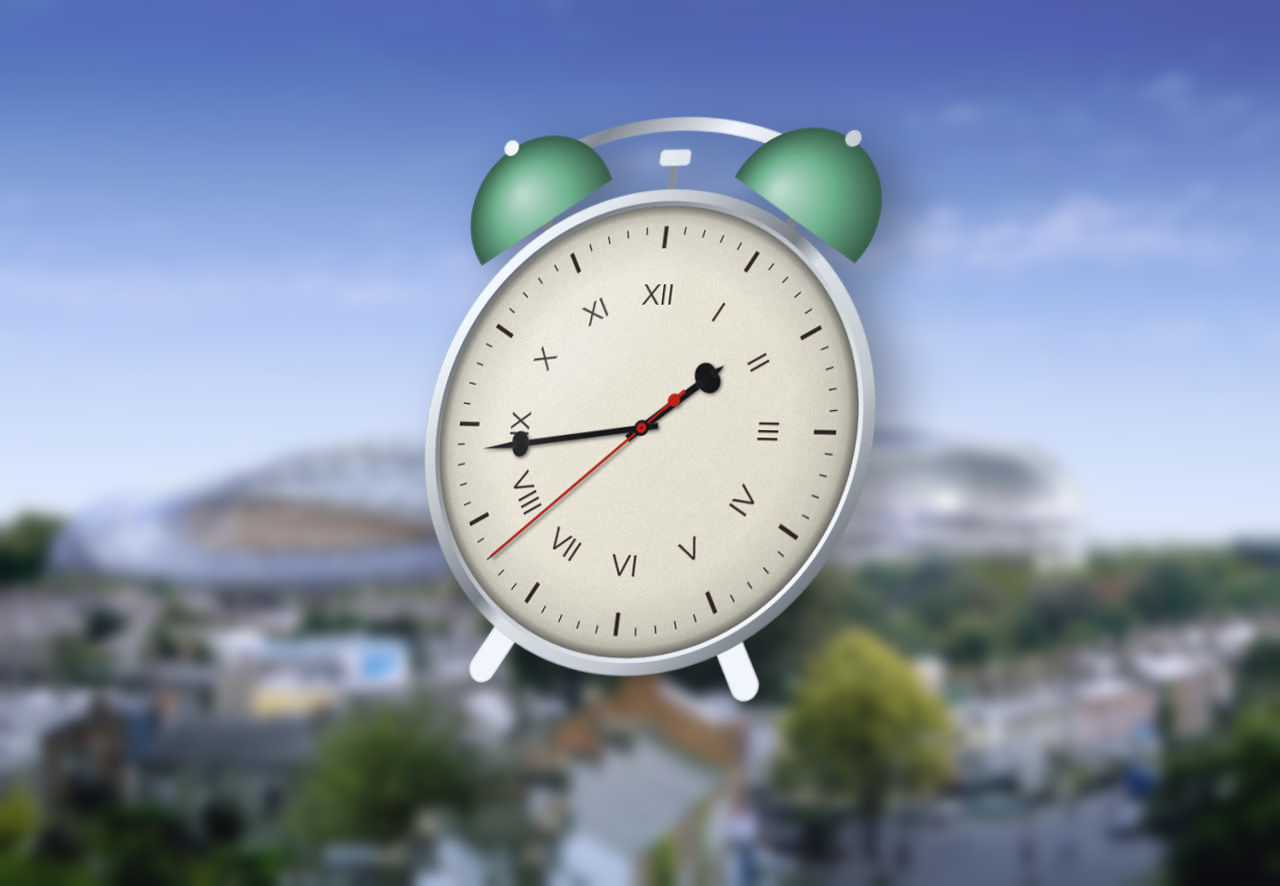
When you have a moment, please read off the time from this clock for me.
1:43:38
